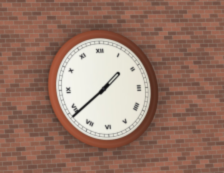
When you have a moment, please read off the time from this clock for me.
1:39
